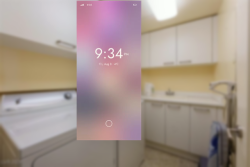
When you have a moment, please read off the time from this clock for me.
9:34
